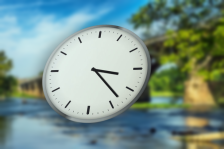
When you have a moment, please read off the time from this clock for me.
3:23
